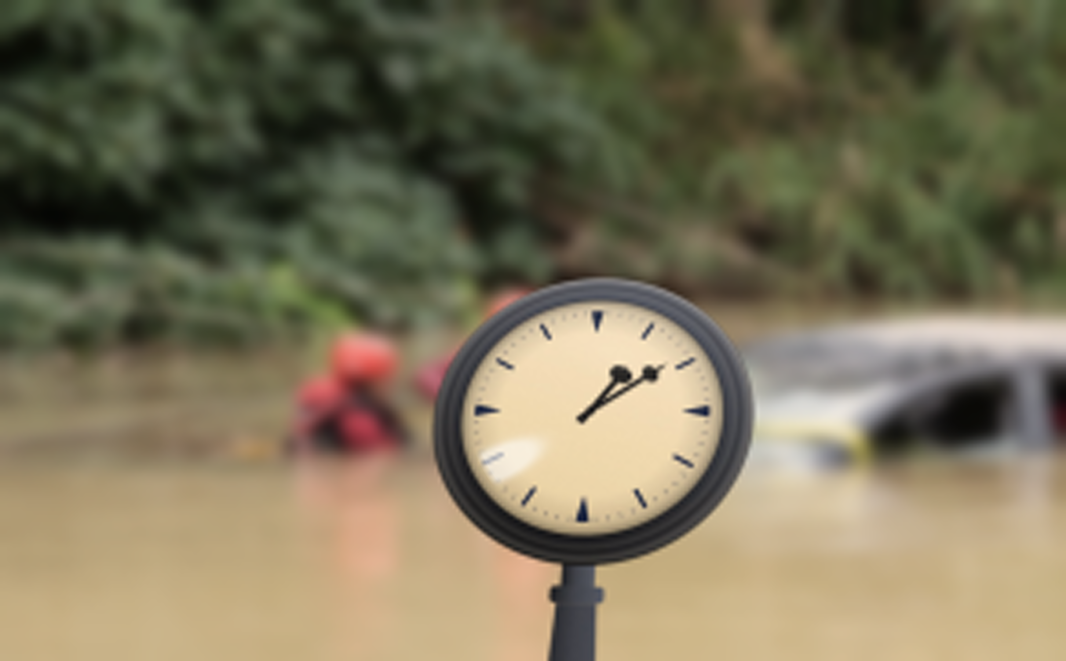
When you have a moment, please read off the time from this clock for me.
1:09
